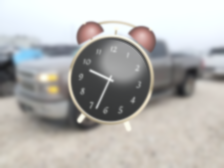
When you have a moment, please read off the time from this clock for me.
9:33
